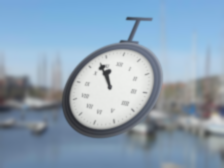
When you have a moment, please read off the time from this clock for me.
10:53
